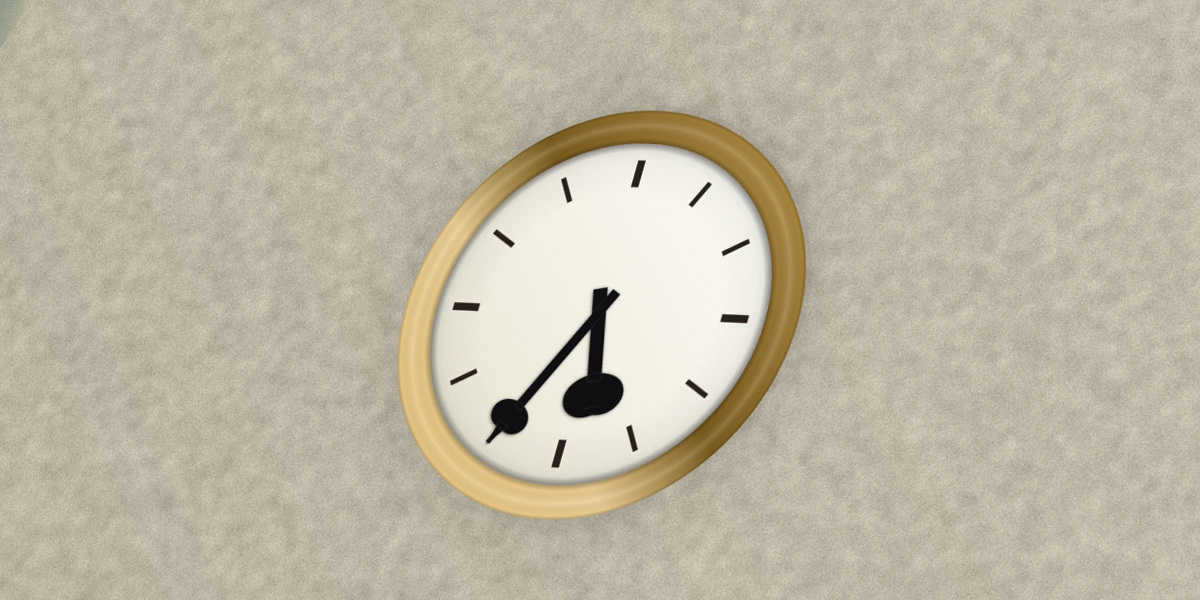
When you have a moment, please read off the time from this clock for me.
5:35
